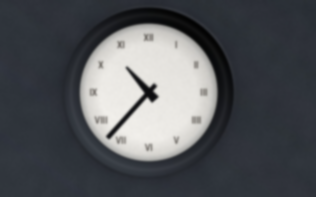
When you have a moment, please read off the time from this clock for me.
10:37
